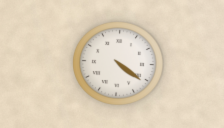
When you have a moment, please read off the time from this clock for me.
4:21
